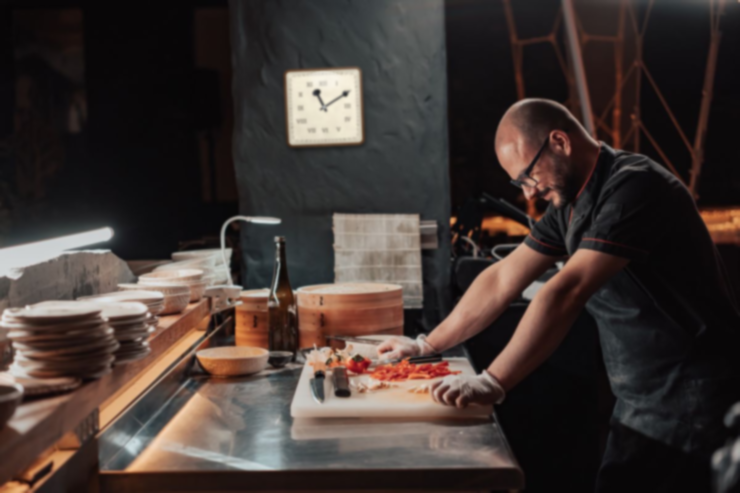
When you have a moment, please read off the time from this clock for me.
11:10
